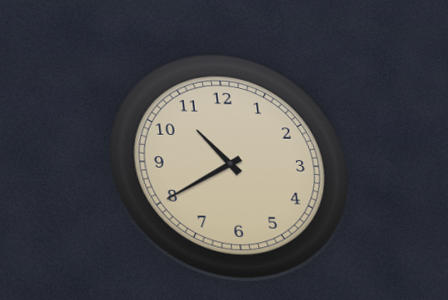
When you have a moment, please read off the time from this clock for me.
10:40
